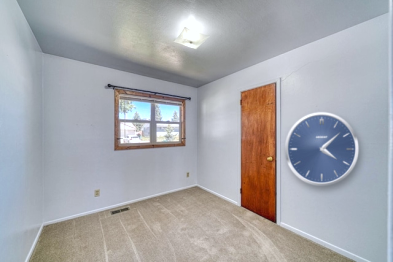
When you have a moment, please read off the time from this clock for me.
4:08
